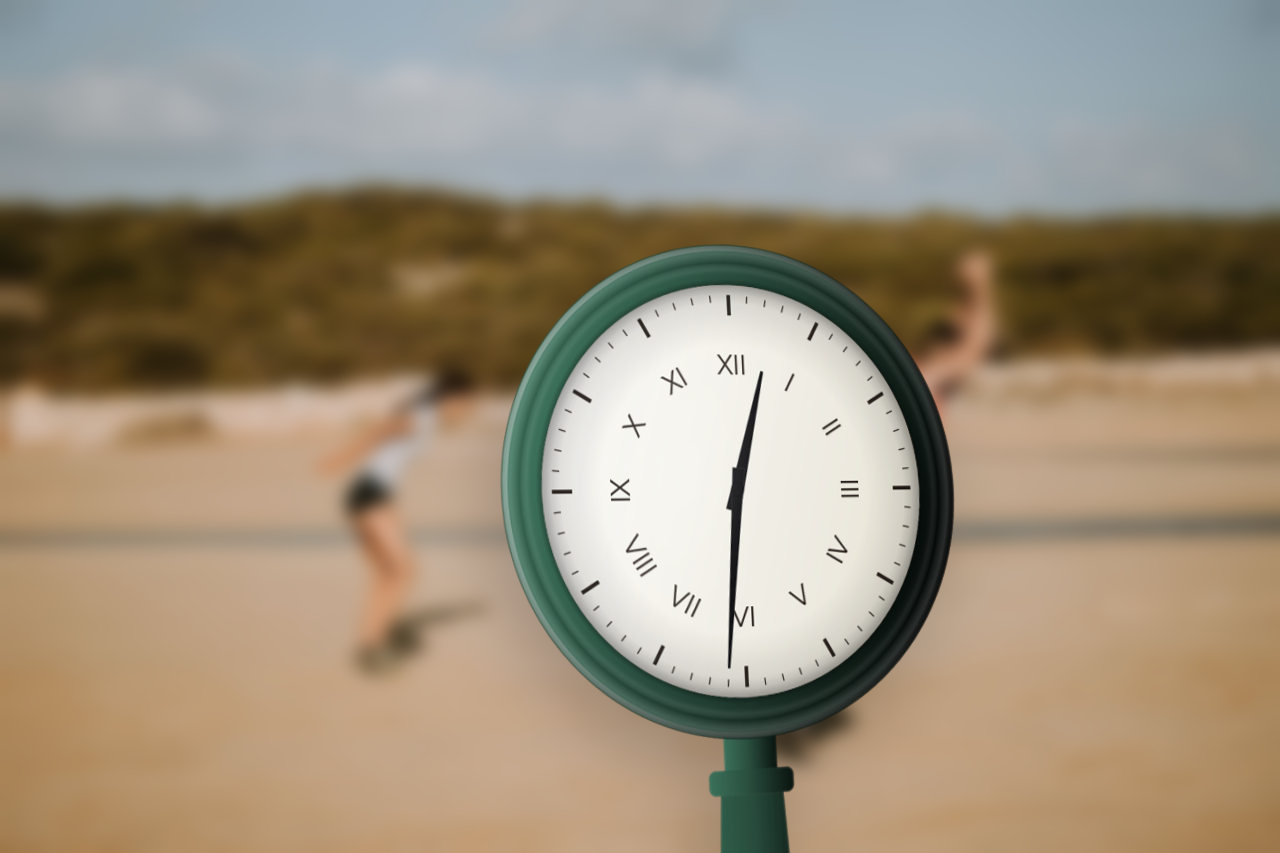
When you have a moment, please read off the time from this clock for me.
12:31
